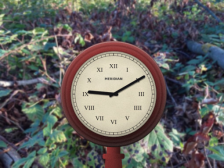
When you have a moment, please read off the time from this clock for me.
9:10
